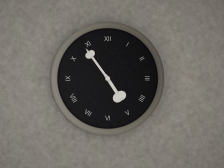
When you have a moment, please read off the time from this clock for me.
4:54
